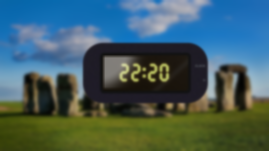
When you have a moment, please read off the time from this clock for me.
22:20
